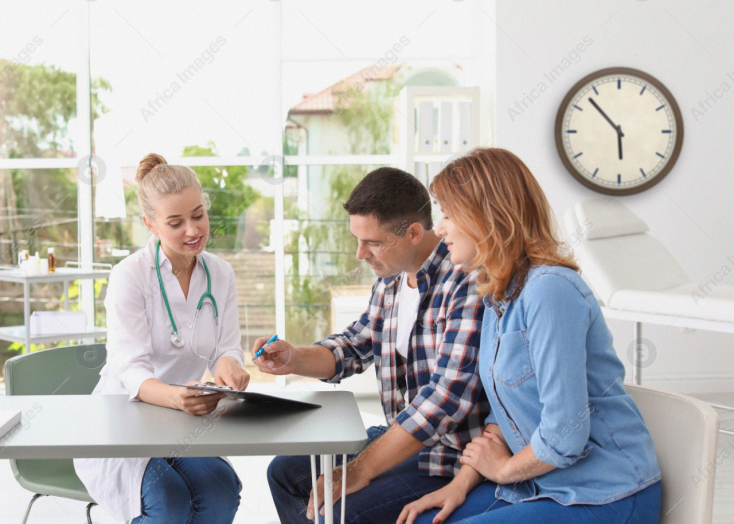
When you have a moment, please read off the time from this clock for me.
5:53
